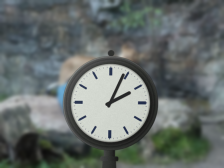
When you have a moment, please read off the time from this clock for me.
2:04
